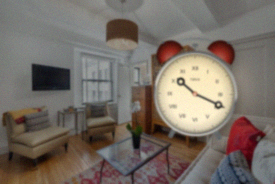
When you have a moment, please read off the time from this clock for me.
10:19
